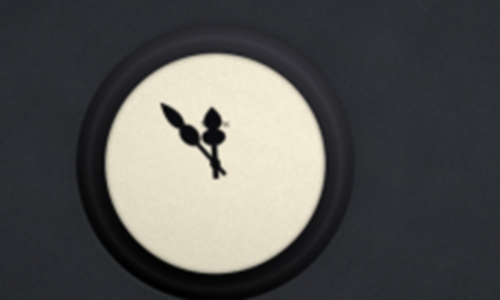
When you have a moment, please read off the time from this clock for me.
11:53
